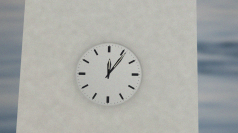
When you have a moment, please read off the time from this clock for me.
12:06
